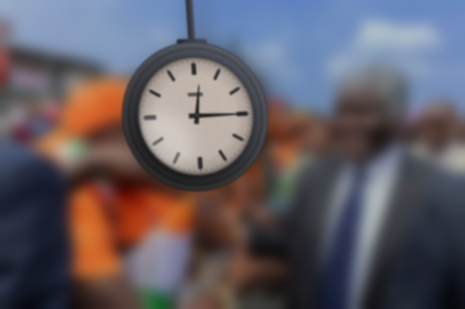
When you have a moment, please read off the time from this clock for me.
12:15
